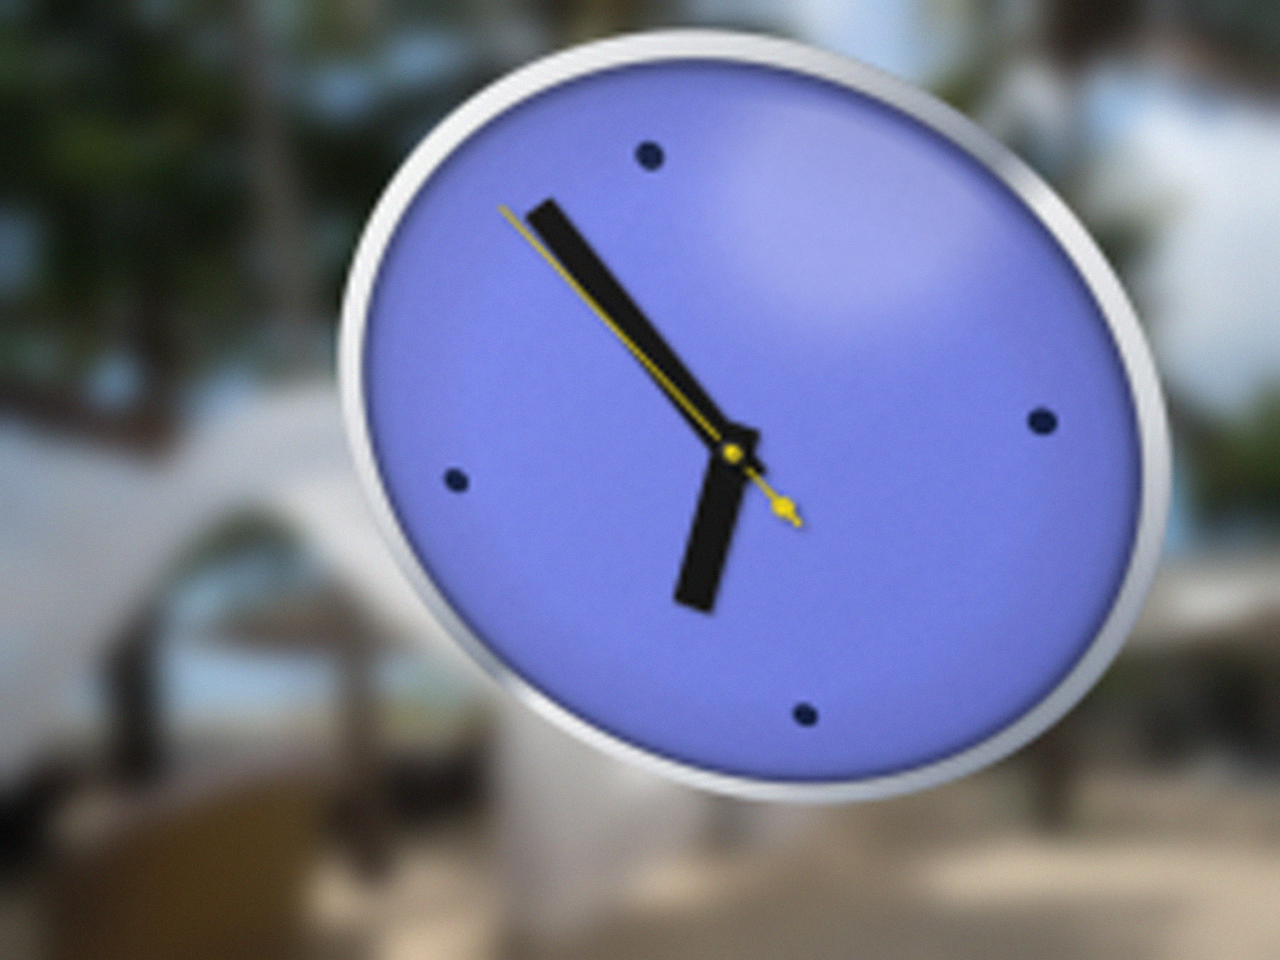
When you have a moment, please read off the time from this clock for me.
6:55:55
